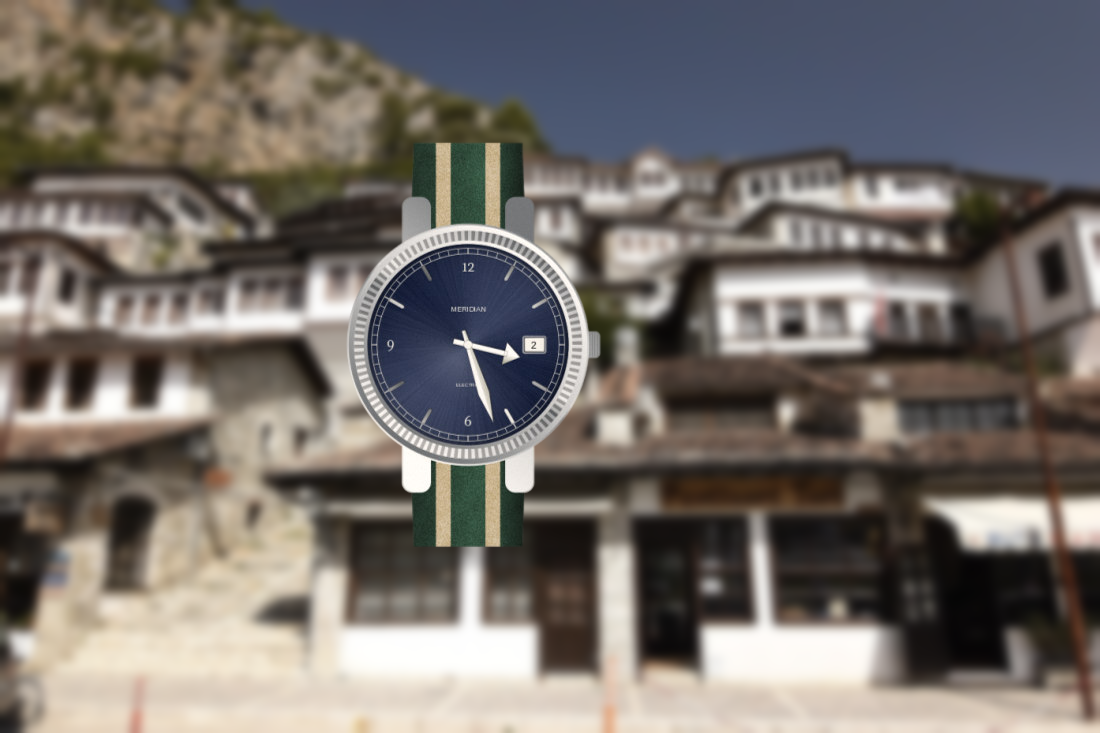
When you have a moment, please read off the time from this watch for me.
3:27
